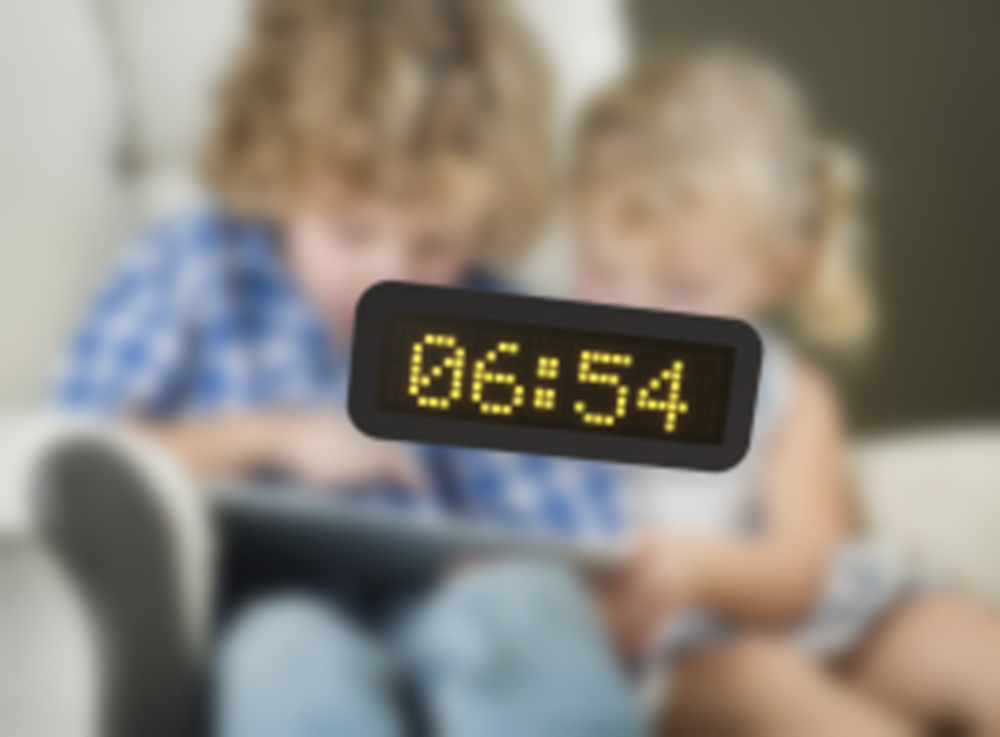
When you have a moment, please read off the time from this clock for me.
6:54
